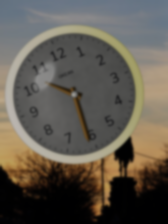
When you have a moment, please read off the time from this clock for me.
10:31
